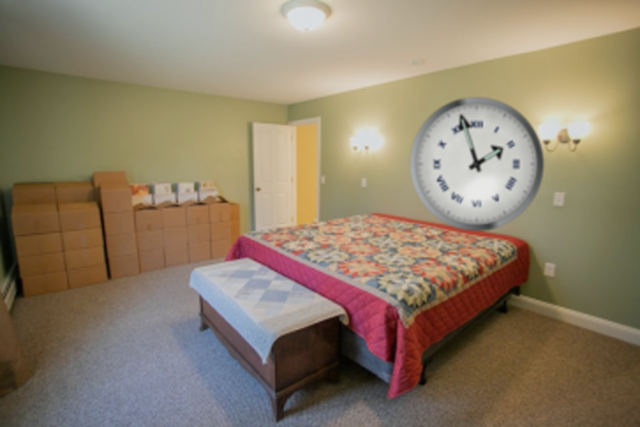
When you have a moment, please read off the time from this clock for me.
1:57
